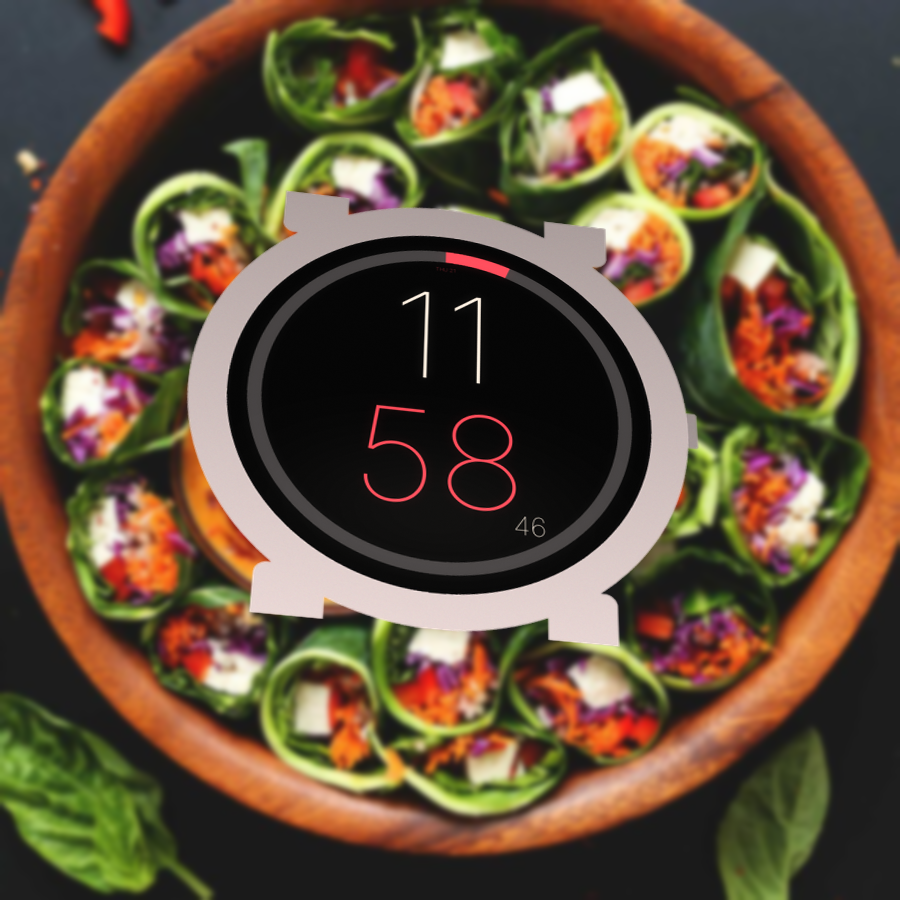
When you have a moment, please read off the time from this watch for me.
11:58:46
